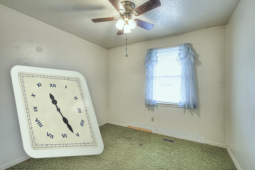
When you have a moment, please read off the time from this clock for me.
11:26
